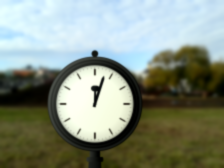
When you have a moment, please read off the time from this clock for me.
12:03
